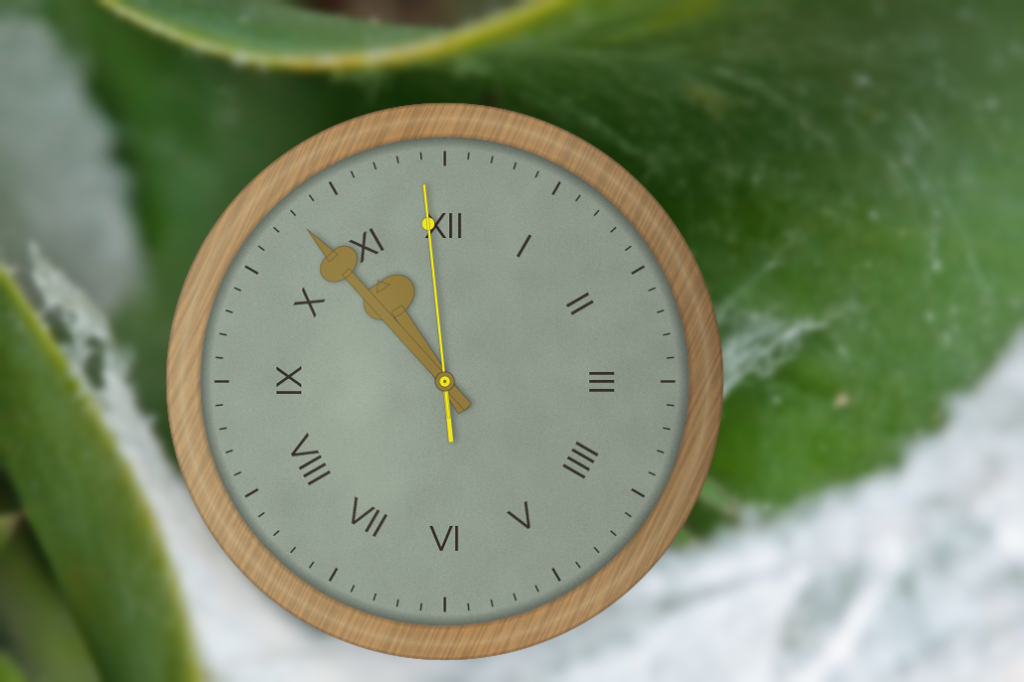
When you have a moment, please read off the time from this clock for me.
10:52:59
